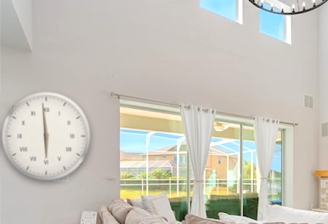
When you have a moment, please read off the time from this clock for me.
5:59
